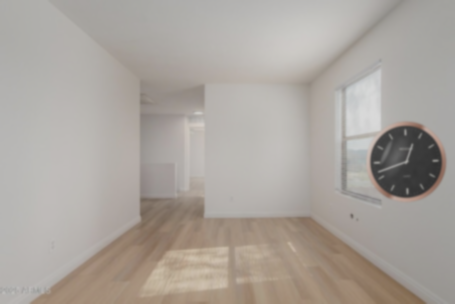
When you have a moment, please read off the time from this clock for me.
12:42
